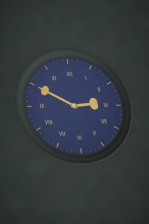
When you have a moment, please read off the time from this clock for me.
2:50
